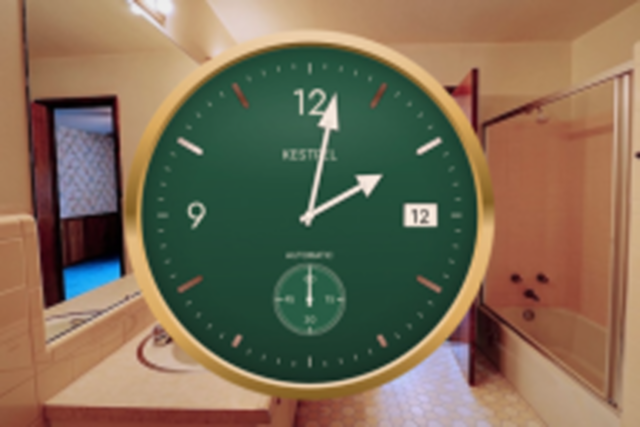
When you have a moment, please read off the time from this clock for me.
2:02
